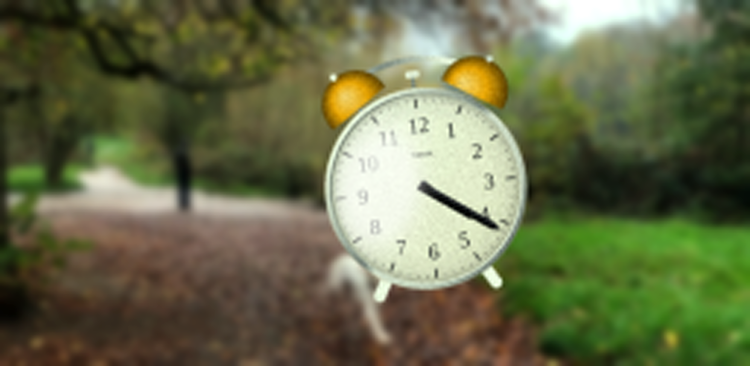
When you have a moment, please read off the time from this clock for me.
4:21
